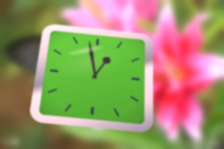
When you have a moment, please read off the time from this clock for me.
12:58
